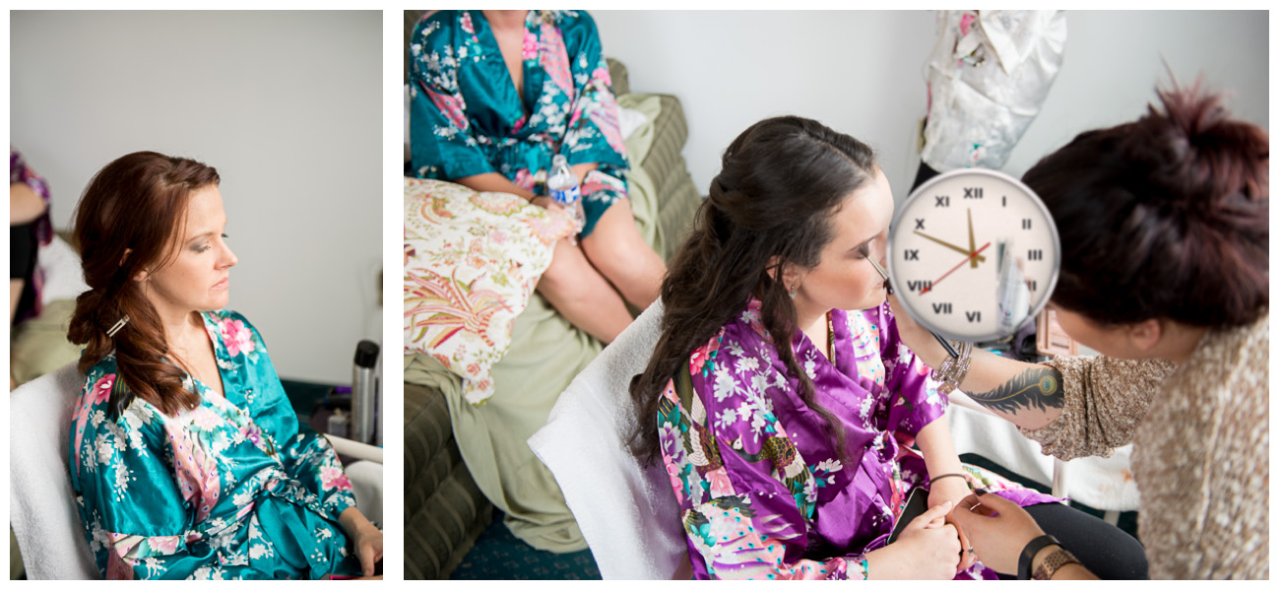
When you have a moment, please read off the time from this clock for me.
11:48:39
